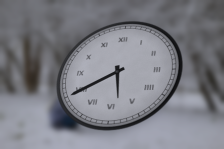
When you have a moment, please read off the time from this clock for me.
5:40
